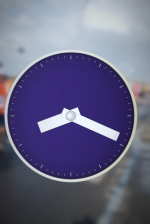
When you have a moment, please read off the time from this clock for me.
8:19
